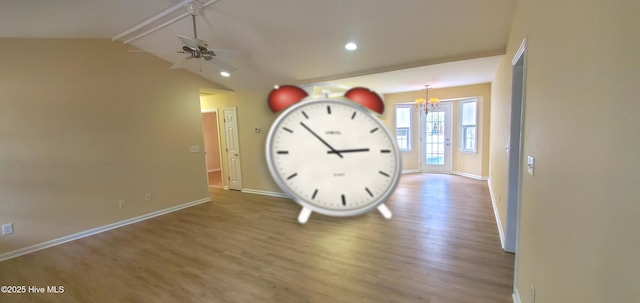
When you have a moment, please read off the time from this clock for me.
2:53
